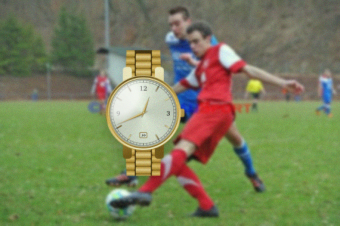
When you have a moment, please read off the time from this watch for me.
12:41
